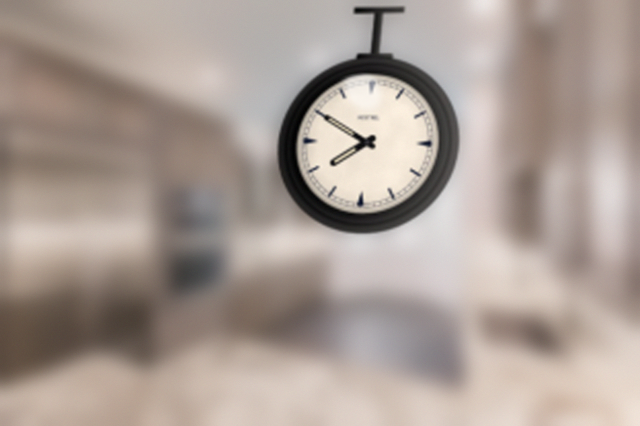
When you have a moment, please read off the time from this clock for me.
7:50
